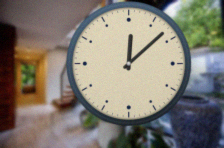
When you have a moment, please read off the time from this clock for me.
12:08
